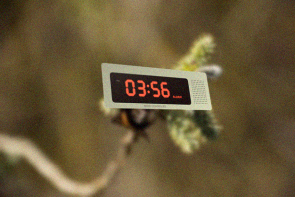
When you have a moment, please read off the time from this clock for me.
3:56
